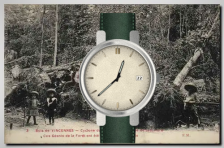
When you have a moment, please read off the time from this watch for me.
12:38
